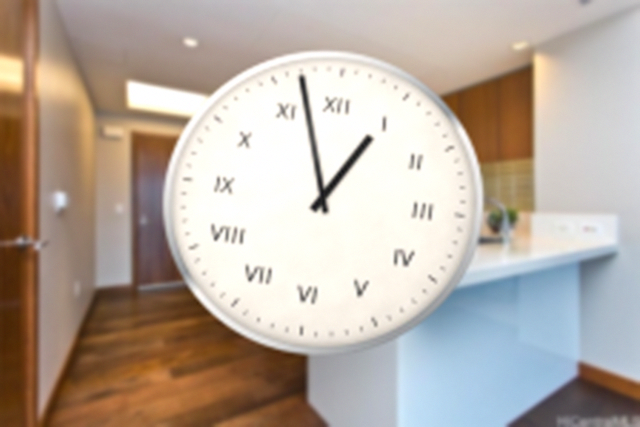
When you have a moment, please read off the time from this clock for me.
12:57
